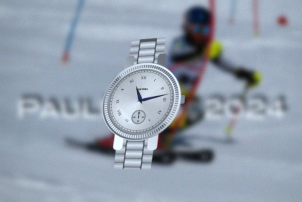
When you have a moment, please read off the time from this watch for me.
11:13
